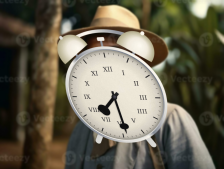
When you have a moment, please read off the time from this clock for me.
7:29
